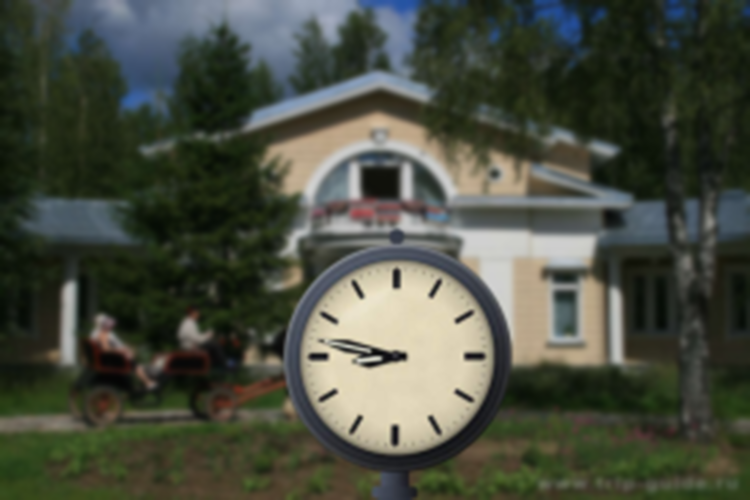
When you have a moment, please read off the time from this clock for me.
8:47
